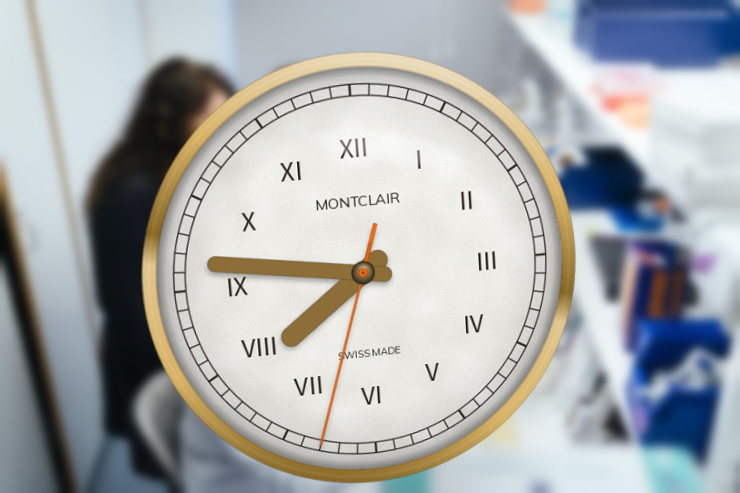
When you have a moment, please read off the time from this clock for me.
7:46:33
